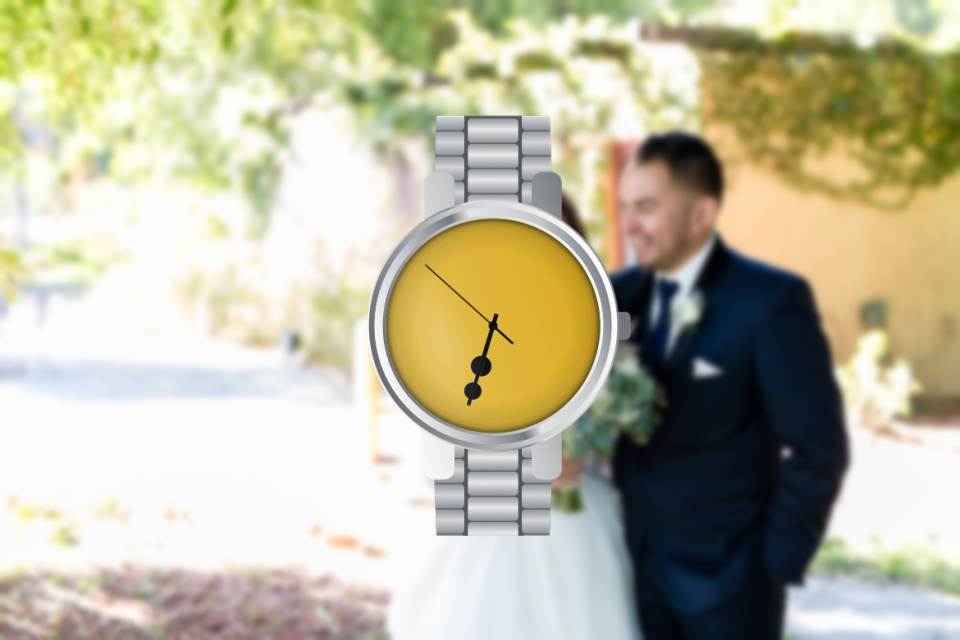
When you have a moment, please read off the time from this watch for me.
6:32:52
